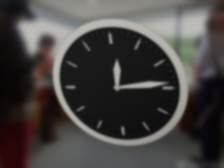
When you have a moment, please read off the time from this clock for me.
12:14
